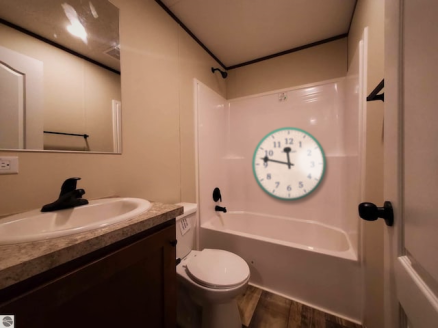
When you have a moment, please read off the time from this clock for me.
11:47
